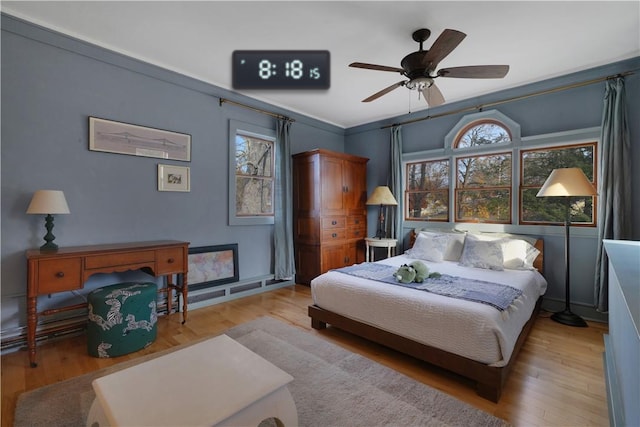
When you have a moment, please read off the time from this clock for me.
8:18:15
